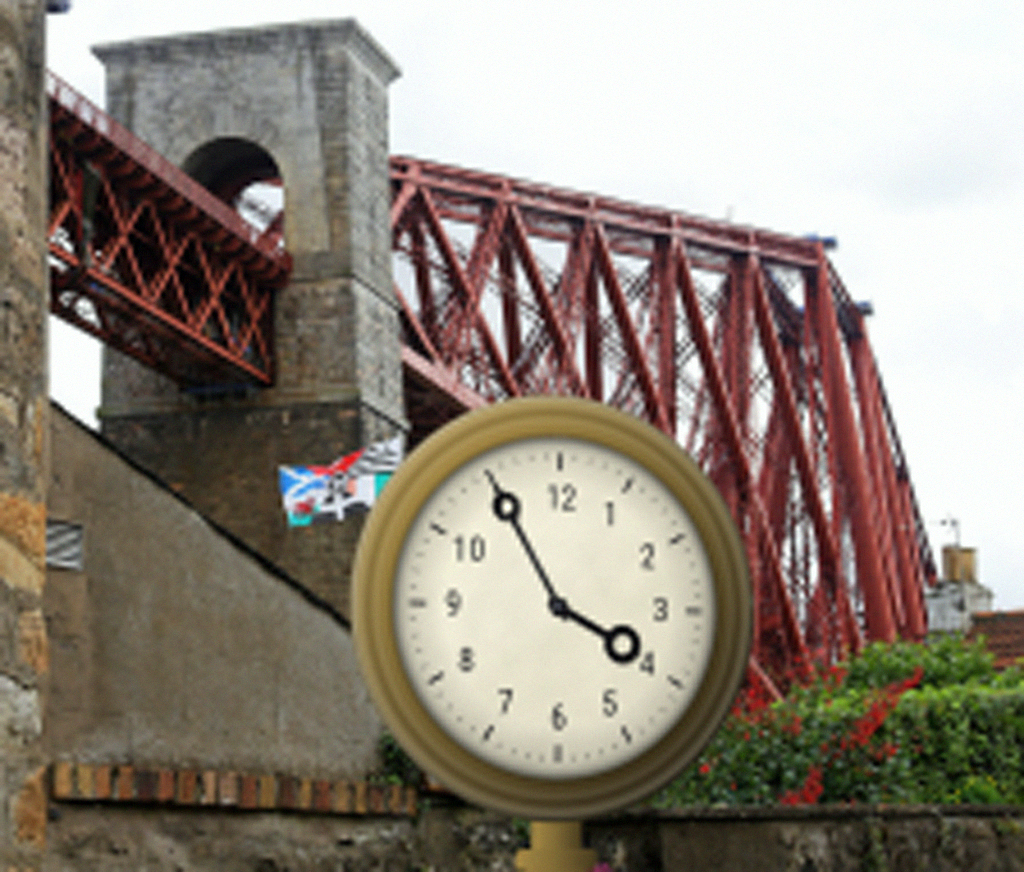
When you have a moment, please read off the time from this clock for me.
3:55
